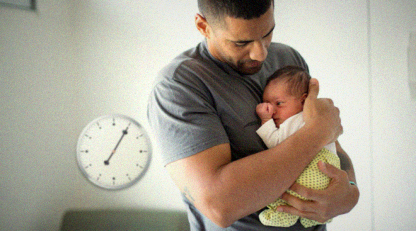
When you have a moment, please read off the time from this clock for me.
7:05
